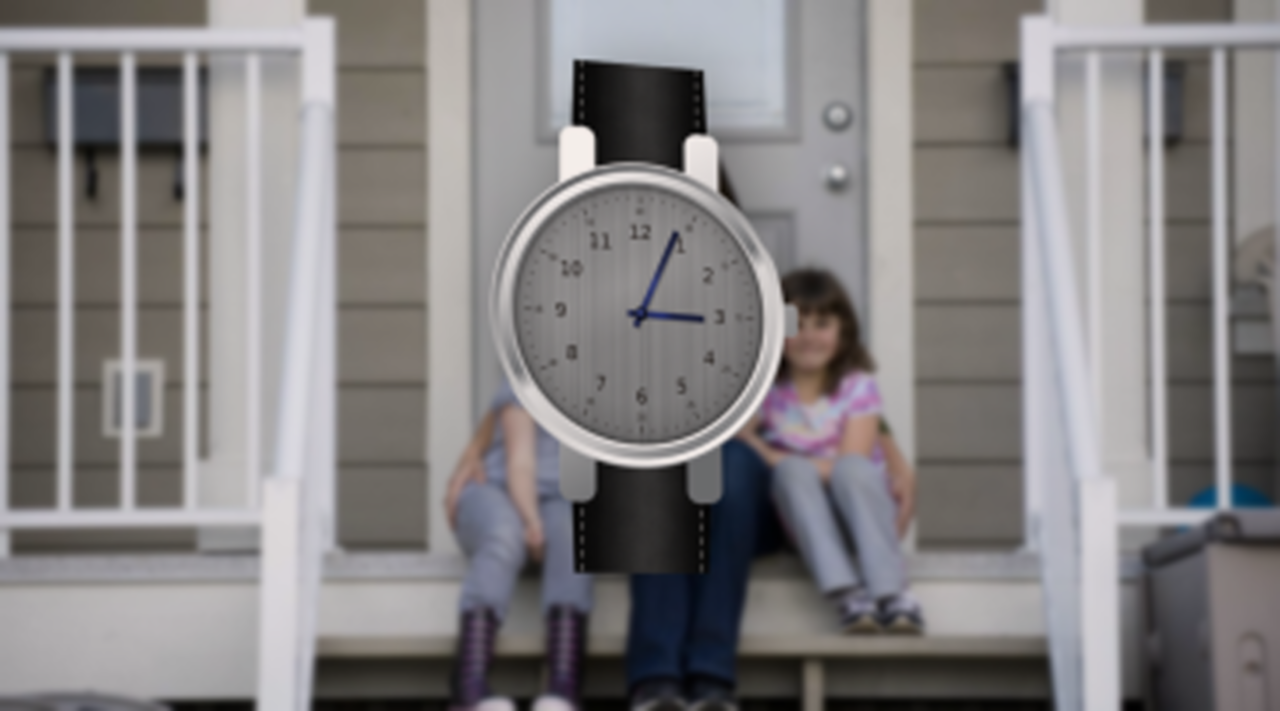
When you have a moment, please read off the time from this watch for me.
3:04
